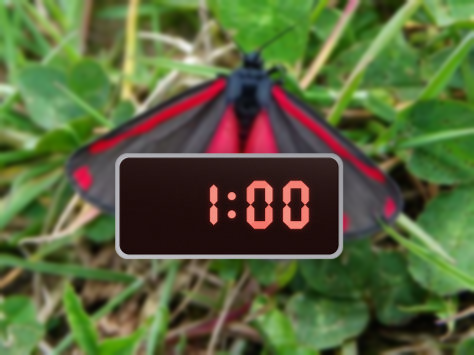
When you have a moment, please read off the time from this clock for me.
1:00
